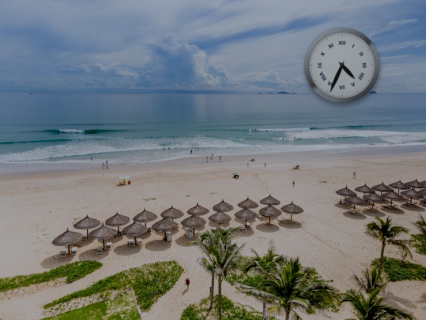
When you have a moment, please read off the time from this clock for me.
4:34
